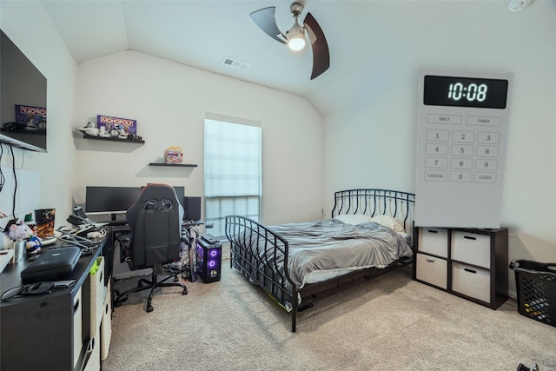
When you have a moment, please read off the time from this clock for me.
10:08
